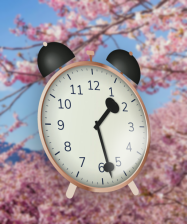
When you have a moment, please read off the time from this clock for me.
1:28
